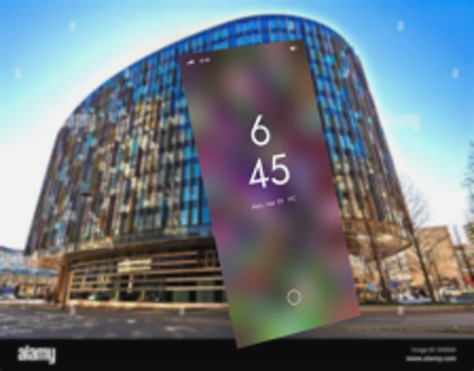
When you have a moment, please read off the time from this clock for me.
6:45
